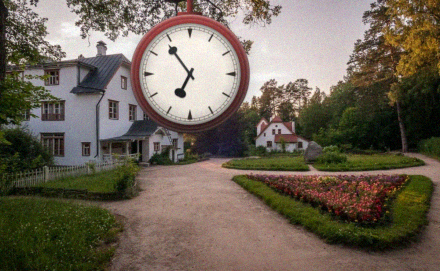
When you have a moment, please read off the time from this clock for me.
6:54
